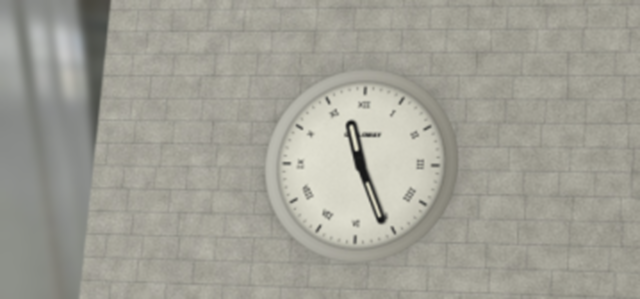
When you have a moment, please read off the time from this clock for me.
11:26
